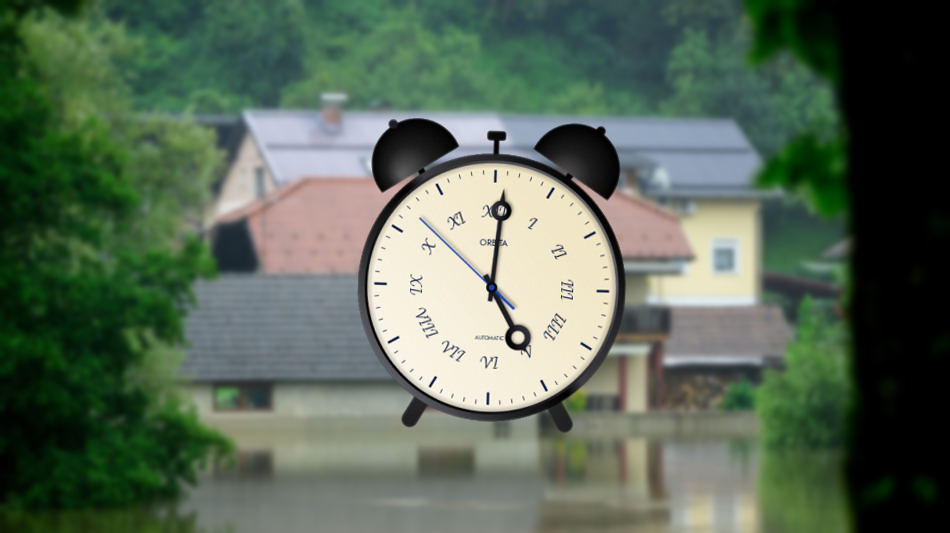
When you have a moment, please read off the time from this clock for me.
5:00:52
